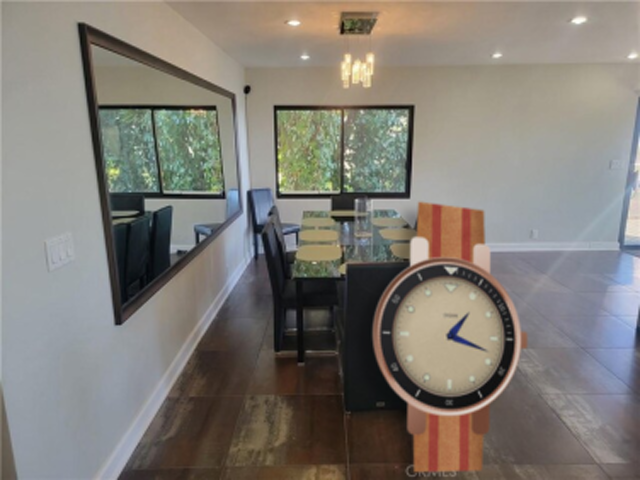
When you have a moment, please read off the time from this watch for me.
1:18
